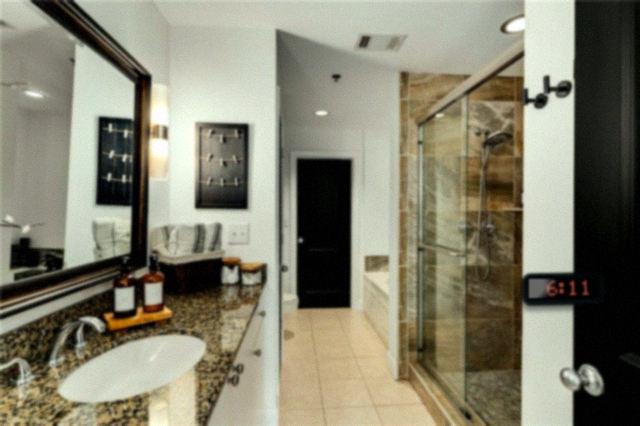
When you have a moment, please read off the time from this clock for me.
6:11
